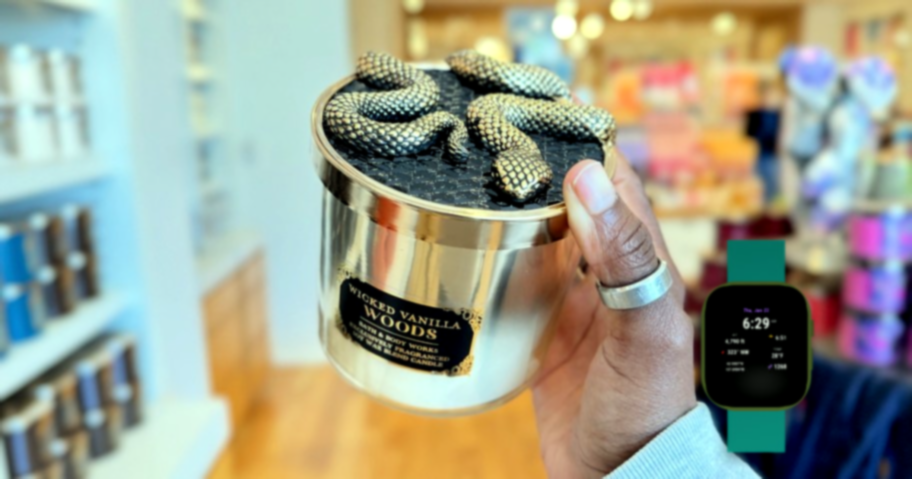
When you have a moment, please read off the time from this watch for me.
6:29
